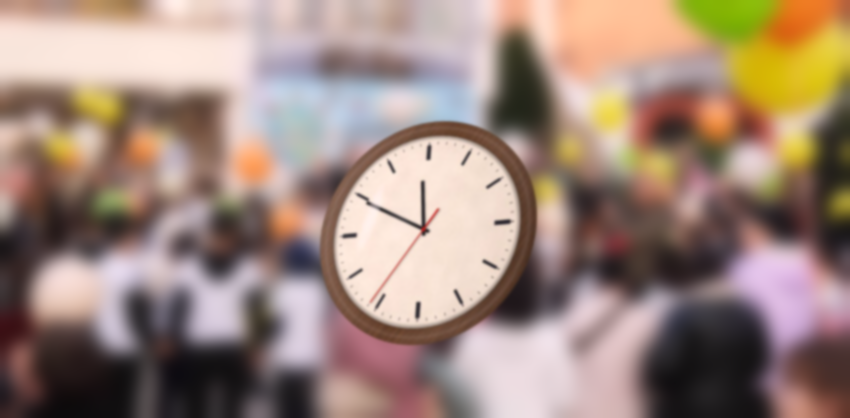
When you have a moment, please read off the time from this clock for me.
11:49:36
